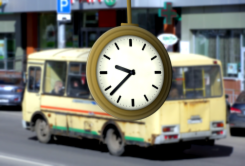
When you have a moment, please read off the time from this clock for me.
9:38
